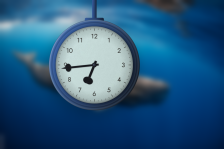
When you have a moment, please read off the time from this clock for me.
6:44
